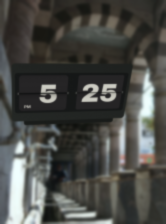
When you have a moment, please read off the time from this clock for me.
5:25
